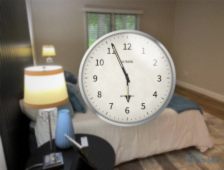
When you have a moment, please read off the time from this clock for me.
5:56
